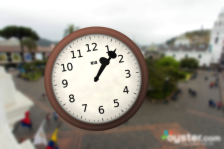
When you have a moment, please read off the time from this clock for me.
1:07
